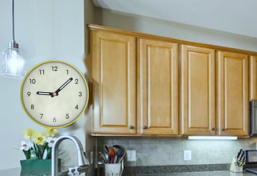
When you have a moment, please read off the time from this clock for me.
9:08
